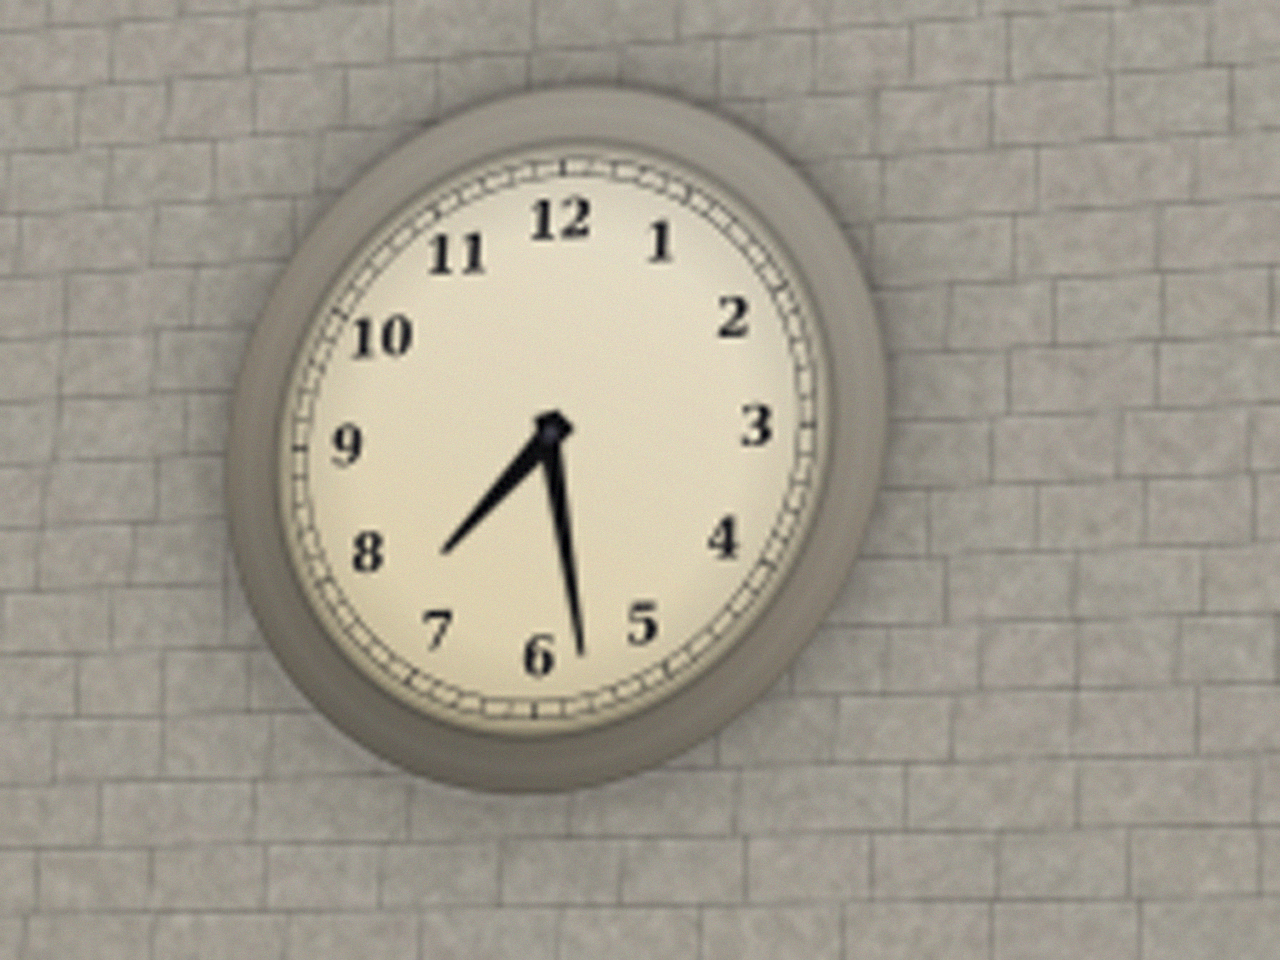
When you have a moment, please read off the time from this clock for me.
7:28
